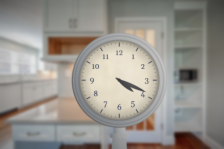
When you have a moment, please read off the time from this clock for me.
4:19
